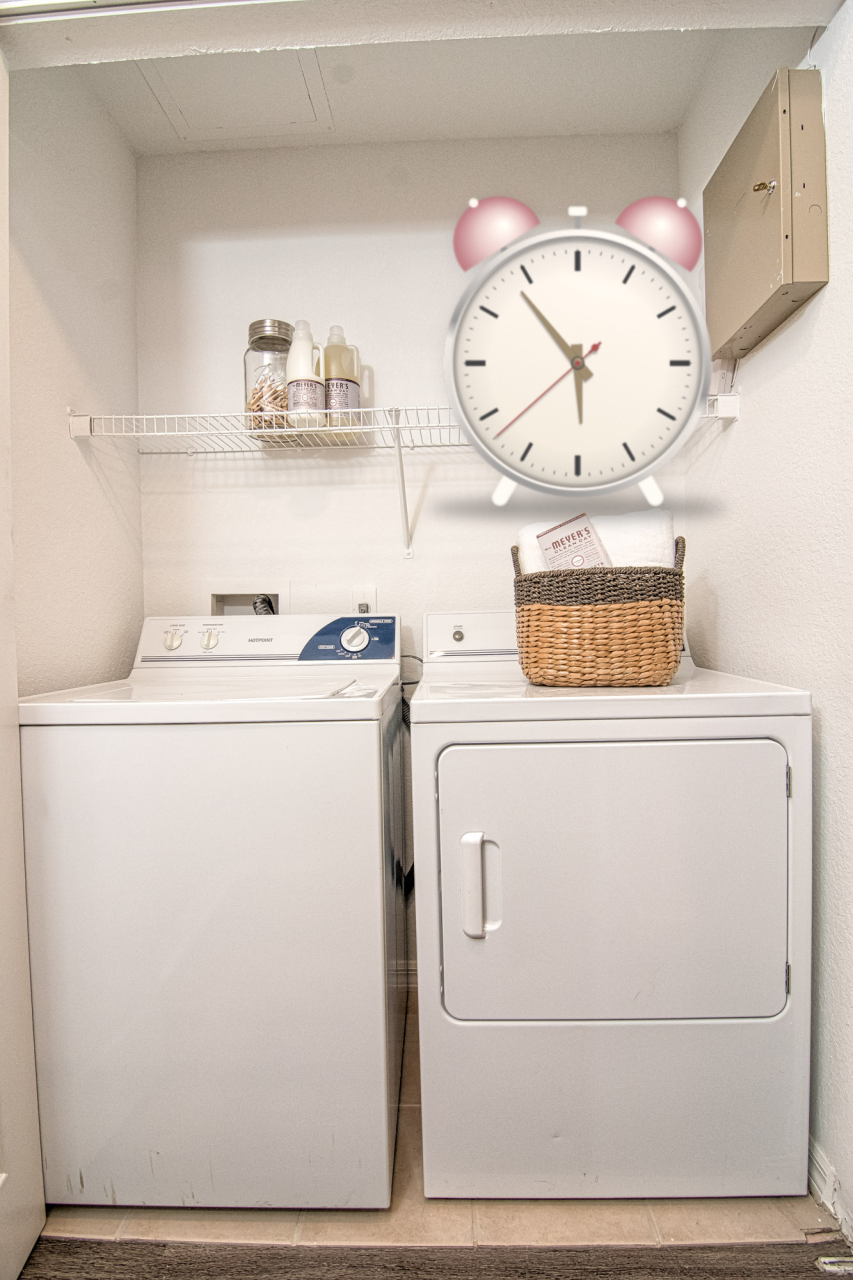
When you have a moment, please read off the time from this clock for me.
5:53:38
